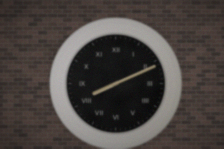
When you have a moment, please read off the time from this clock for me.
8:11
